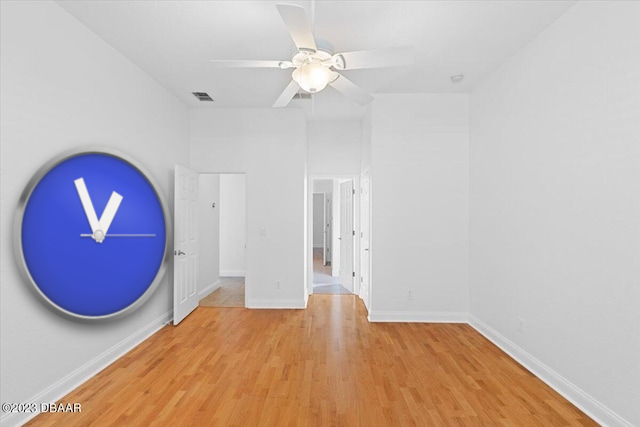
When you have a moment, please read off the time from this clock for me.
12:56:15
